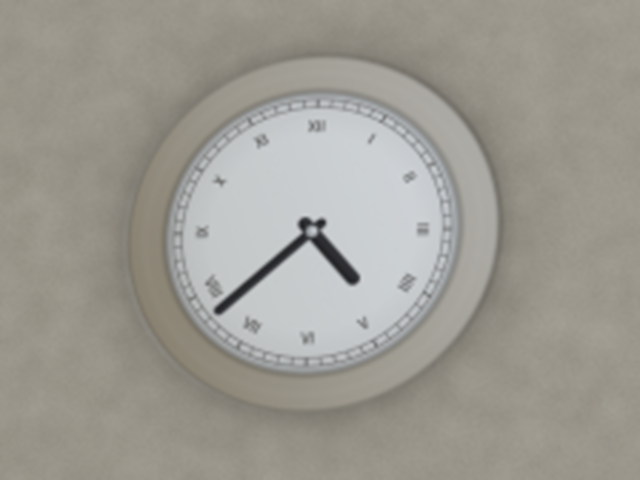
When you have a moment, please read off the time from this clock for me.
4:38
